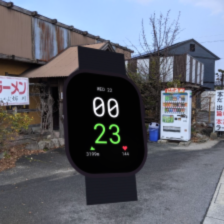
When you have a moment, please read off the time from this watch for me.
0:23
